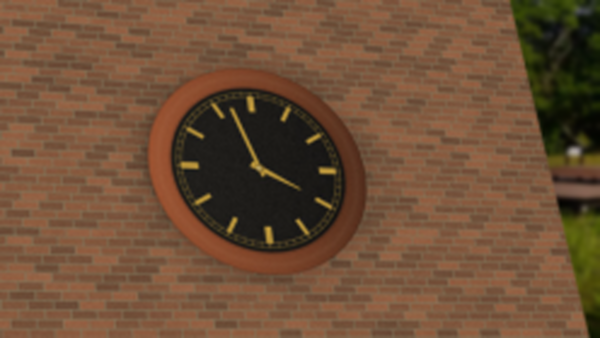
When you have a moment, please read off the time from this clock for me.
3:57
